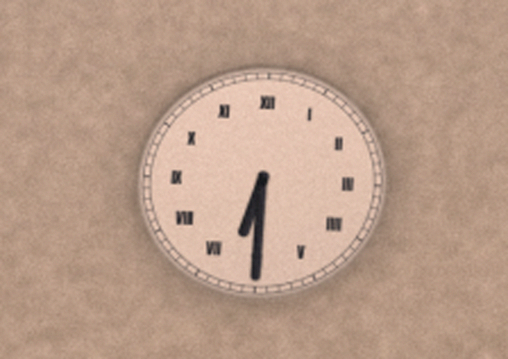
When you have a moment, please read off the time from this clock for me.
6:30
